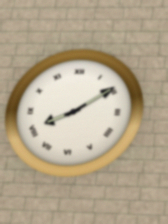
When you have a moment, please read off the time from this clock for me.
8:09
